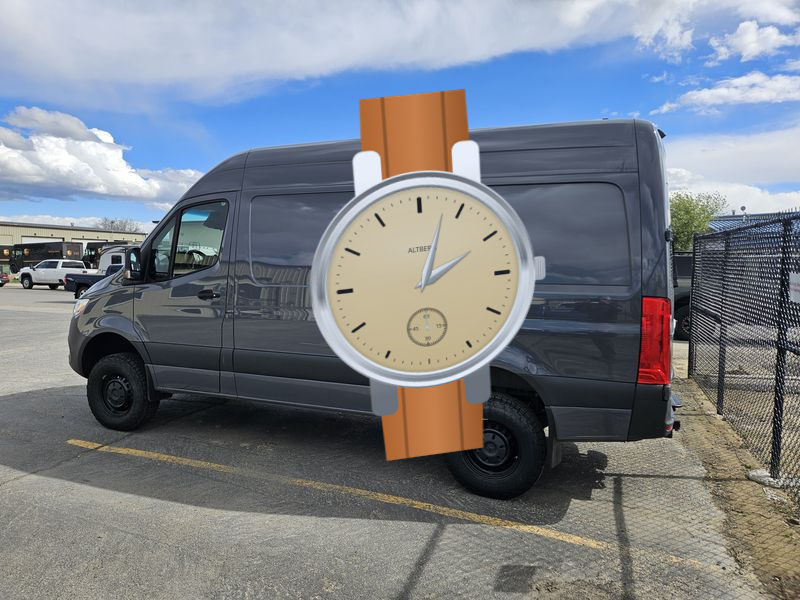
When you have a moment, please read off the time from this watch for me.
2:03
